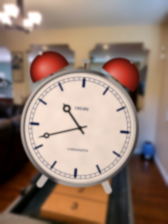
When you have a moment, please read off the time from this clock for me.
10:42
